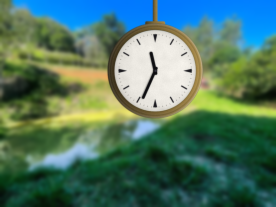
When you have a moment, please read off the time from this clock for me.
11:34
